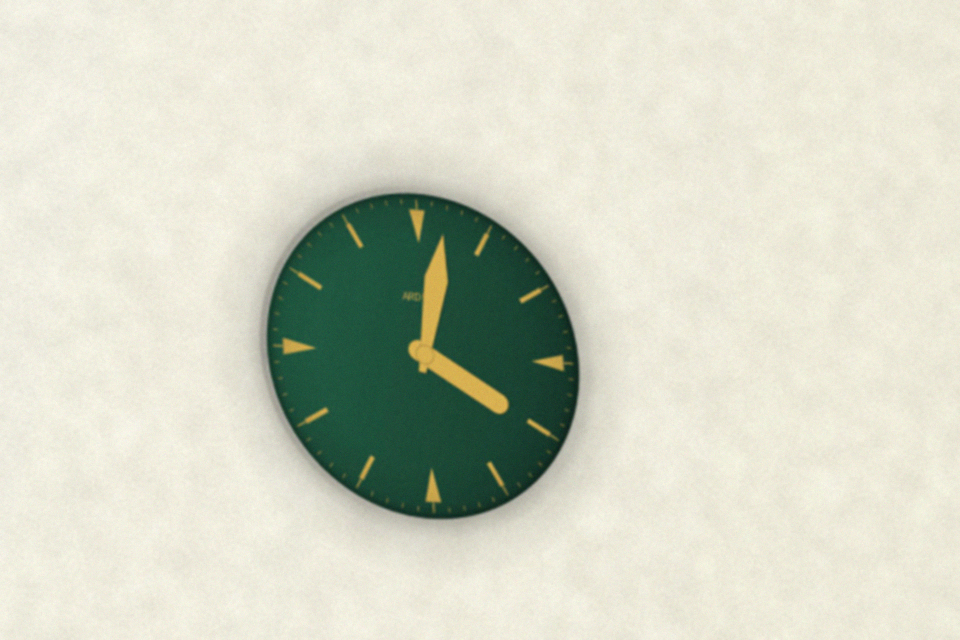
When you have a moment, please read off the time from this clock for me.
4:02
